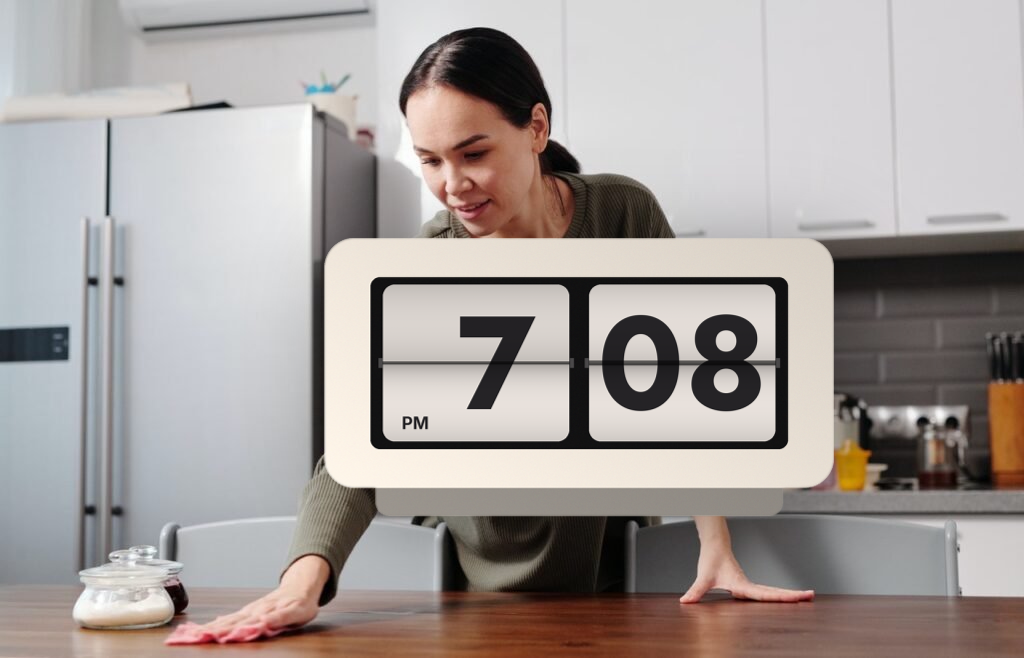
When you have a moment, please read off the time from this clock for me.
7:08
